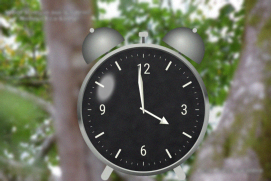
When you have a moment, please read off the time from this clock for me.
3:59
